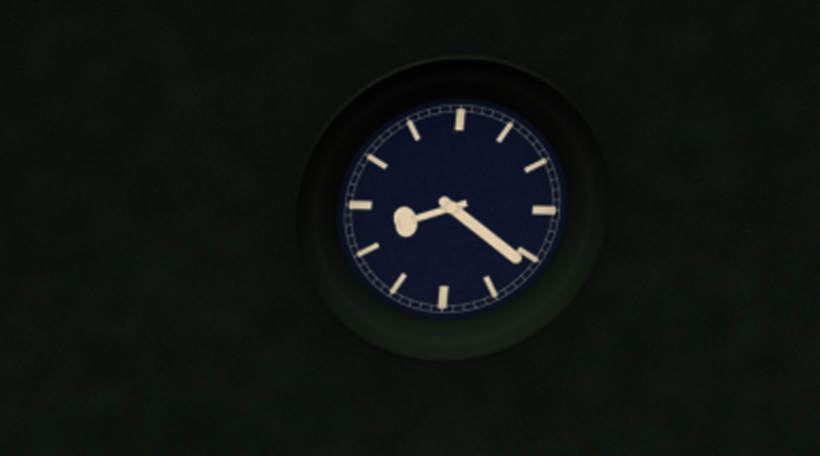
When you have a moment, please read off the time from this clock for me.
8:21
